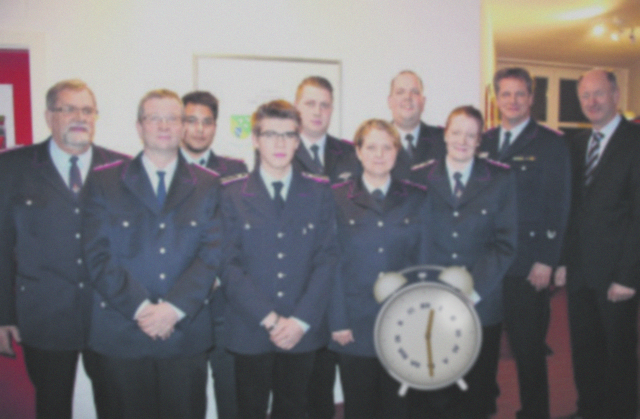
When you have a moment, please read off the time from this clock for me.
12:30
